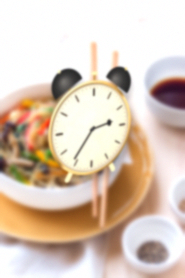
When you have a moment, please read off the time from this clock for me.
2:36
